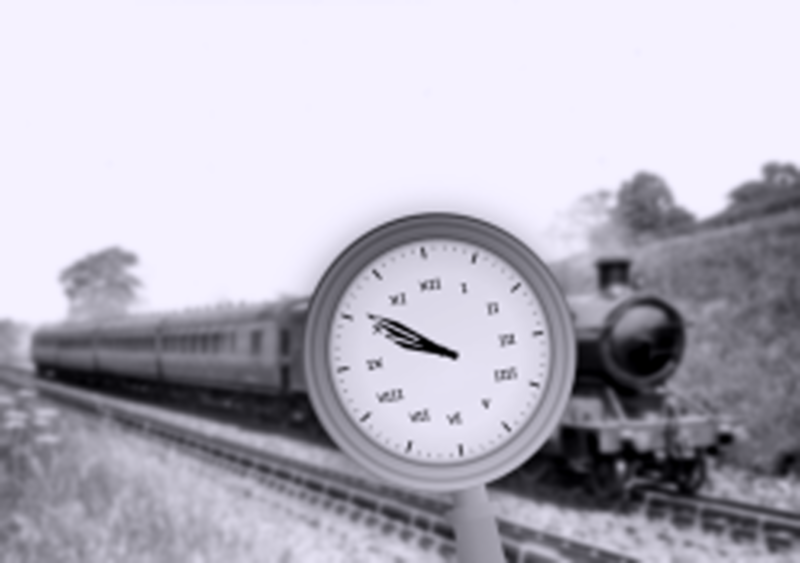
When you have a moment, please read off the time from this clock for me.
9:51
